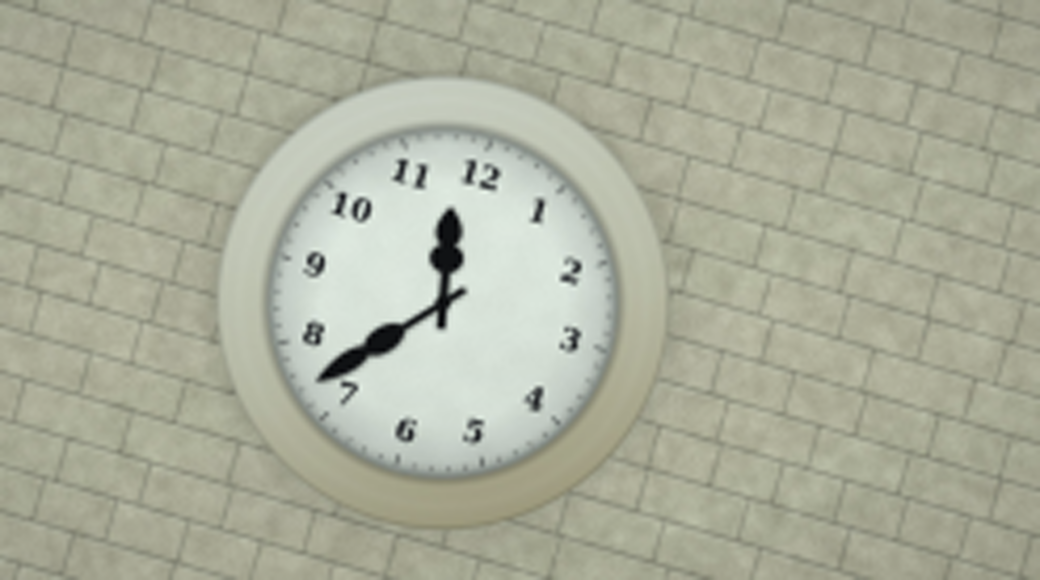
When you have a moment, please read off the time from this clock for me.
11:37
